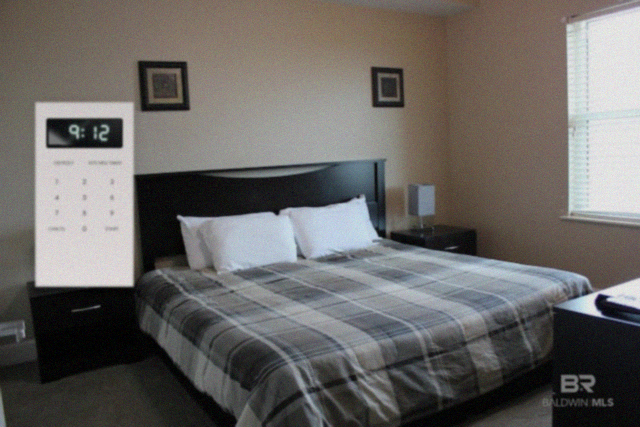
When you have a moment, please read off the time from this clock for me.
9:12
